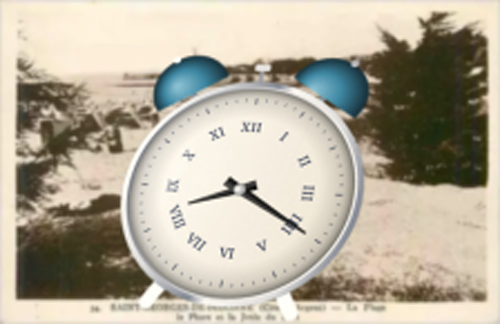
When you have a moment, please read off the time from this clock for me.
8:20
